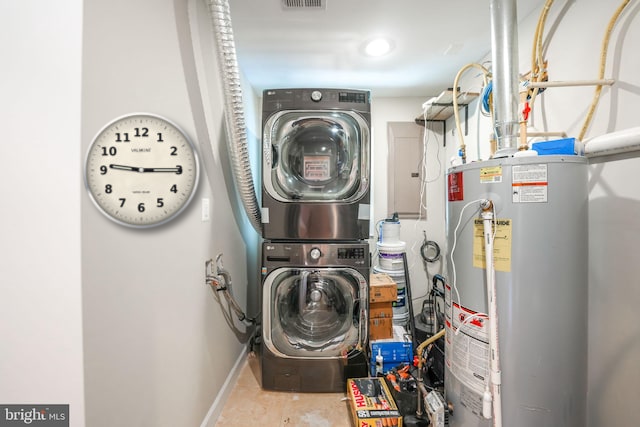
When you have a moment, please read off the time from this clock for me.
9:15
